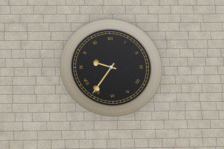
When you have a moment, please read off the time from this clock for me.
9:36
